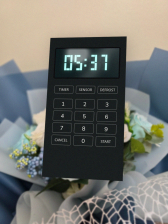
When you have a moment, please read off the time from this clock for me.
5:37
